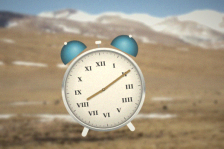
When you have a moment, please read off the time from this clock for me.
8:10
